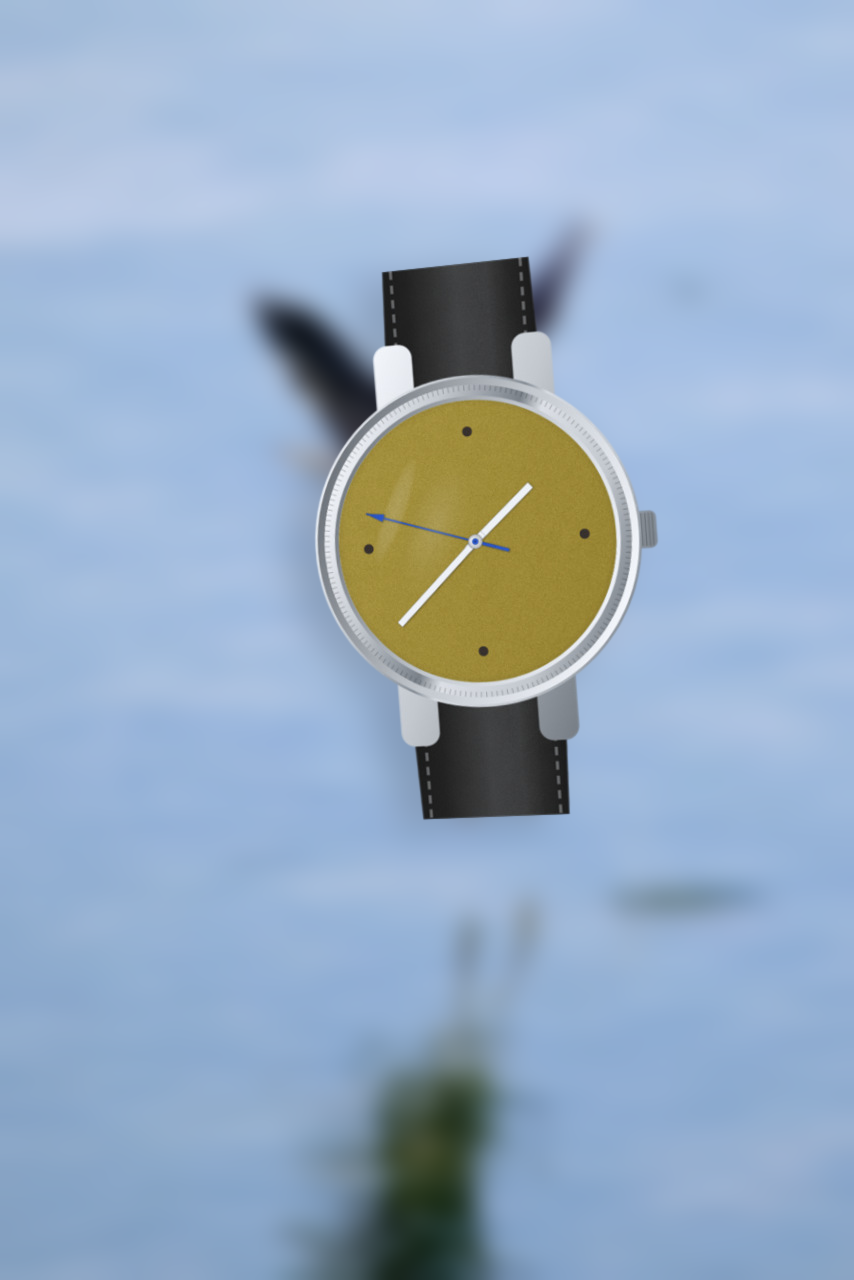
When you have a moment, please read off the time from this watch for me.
1:37:48
